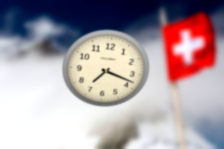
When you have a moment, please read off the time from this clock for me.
7:18
